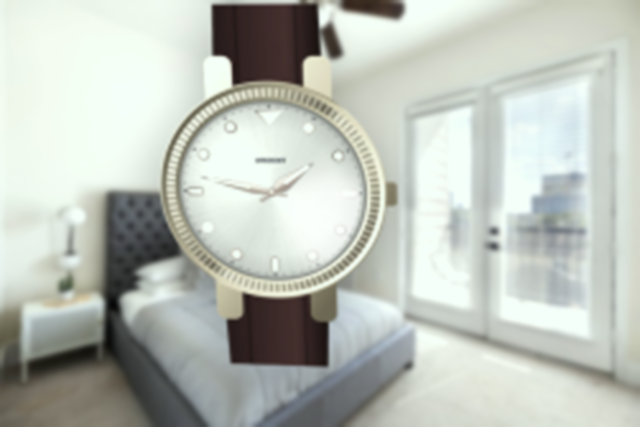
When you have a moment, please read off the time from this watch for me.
1:47
